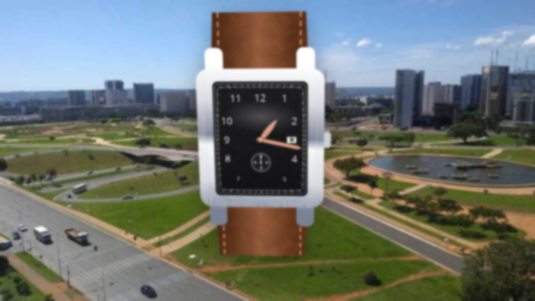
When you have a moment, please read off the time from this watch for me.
1:17
